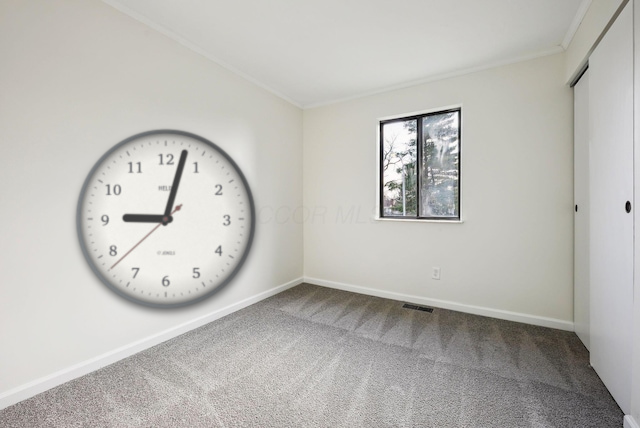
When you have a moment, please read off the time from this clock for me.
9:02:38
